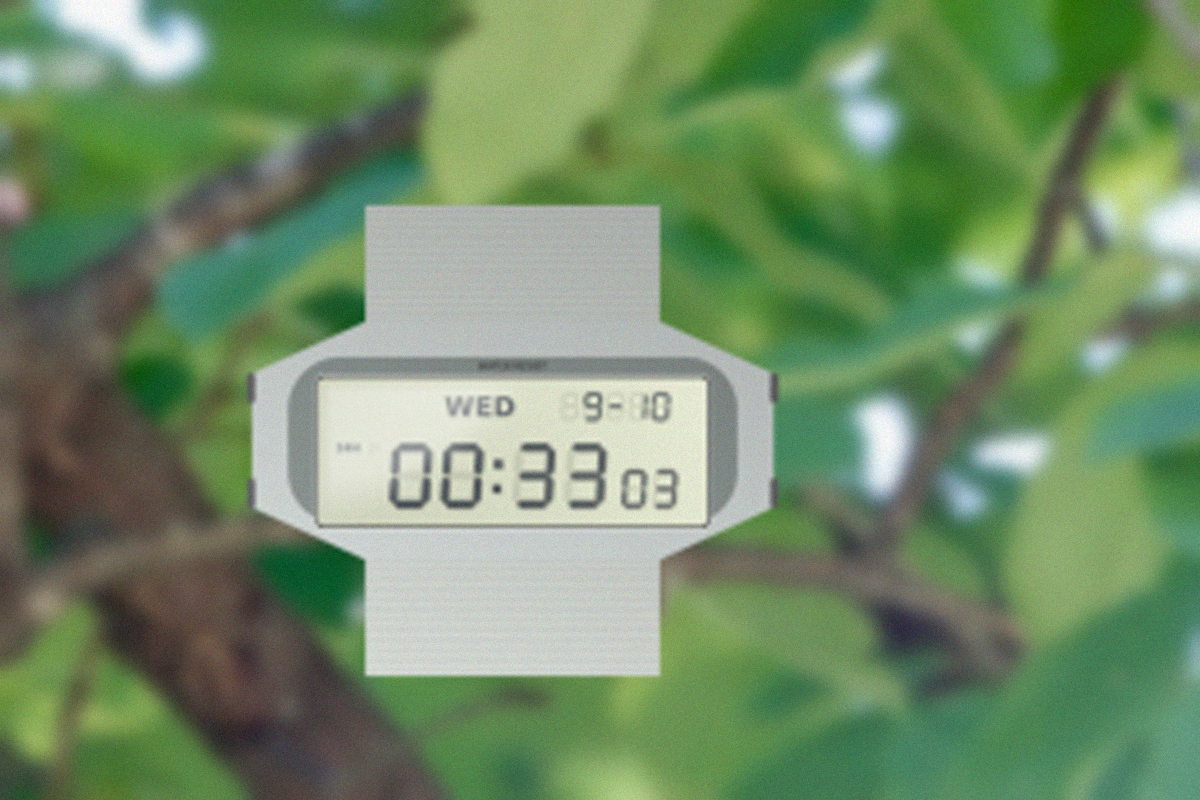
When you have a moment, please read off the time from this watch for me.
0:33:03
